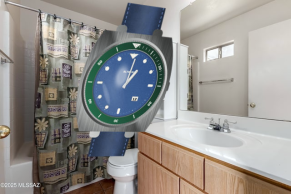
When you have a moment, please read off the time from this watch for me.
1:01
